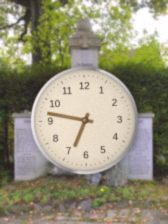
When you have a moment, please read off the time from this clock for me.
6:47
